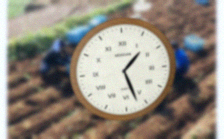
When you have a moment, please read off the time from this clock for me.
1:27
